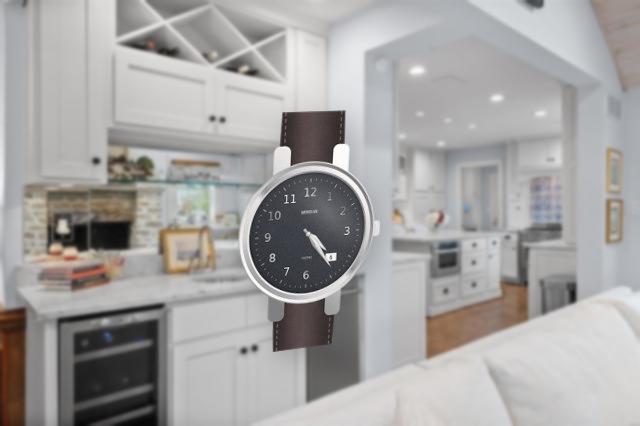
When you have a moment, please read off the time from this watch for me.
4:24
